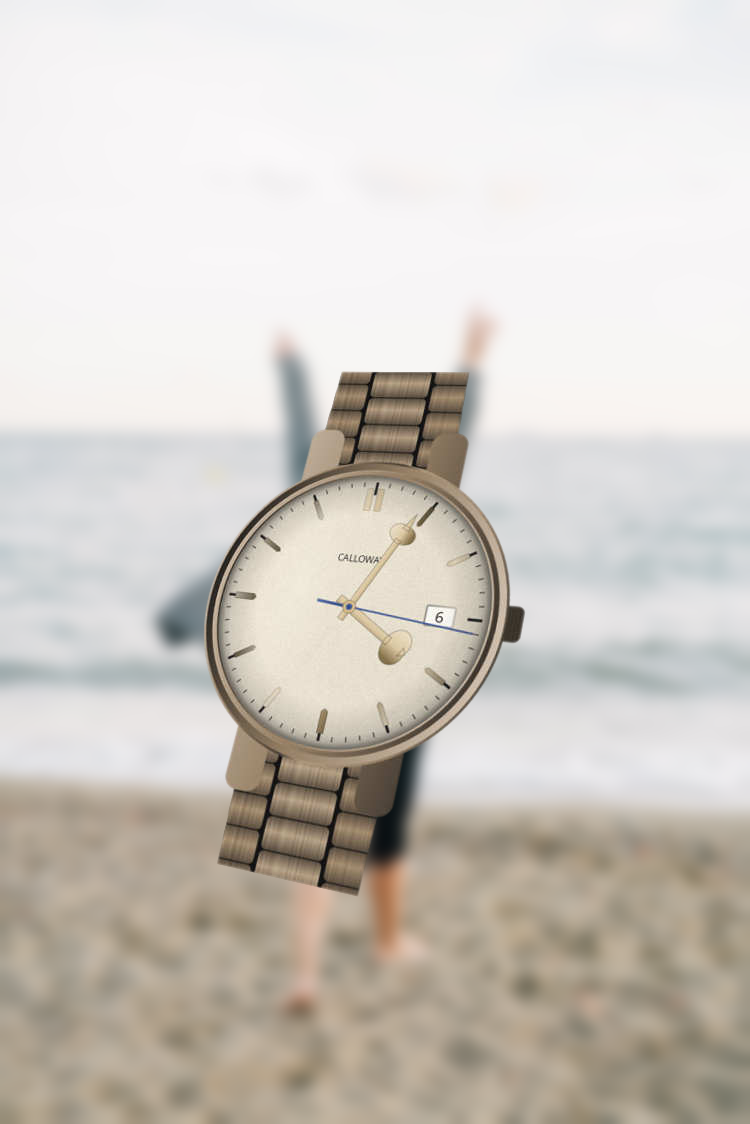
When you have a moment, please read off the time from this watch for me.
4:04:16
